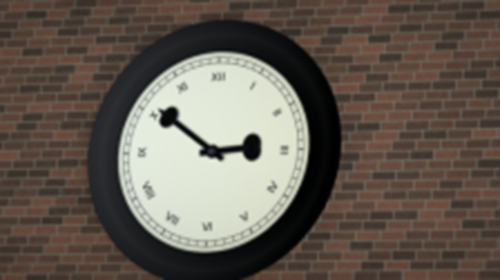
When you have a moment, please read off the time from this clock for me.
2:51
